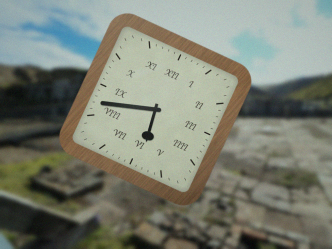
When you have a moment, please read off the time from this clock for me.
5:42
